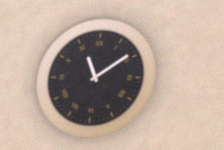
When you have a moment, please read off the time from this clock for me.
11:09
